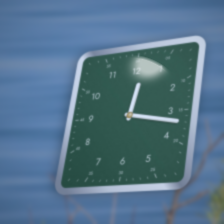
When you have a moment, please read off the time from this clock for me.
12:17
